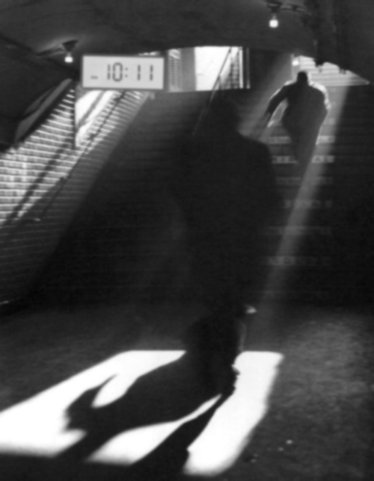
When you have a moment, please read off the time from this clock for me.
10:11
